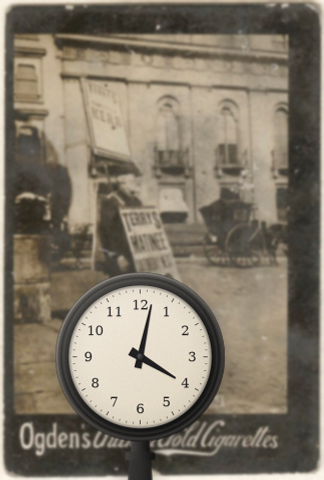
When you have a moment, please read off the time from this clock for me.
4:02
